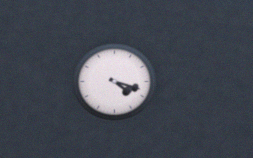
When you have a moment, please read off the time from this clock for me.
4:18
